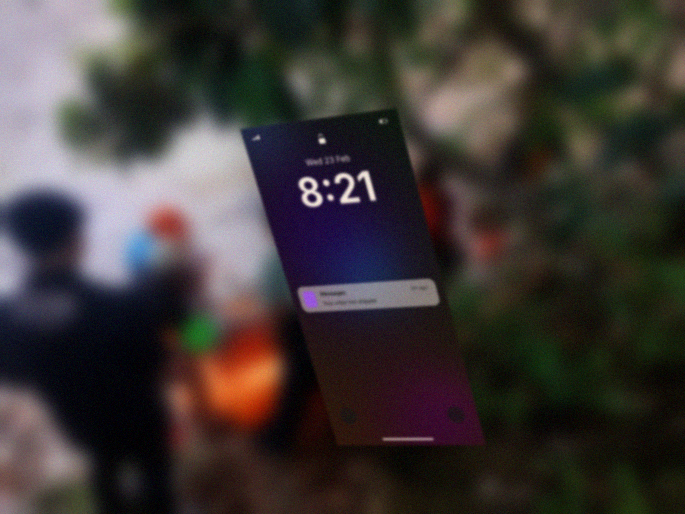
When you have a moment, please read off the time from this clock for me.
8:21
